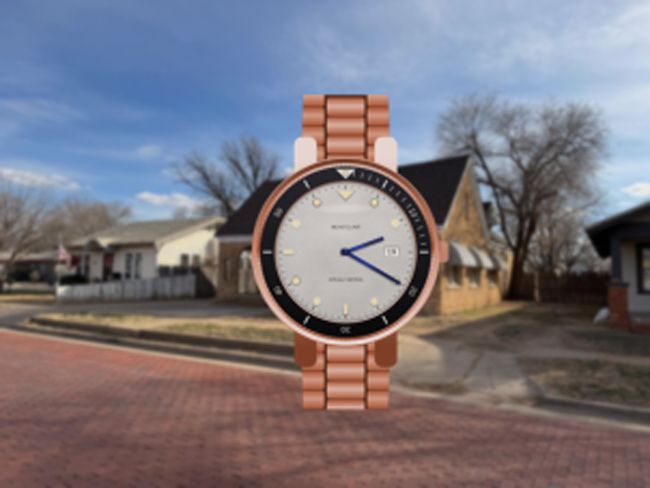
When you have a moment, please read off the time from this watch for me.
2:20
